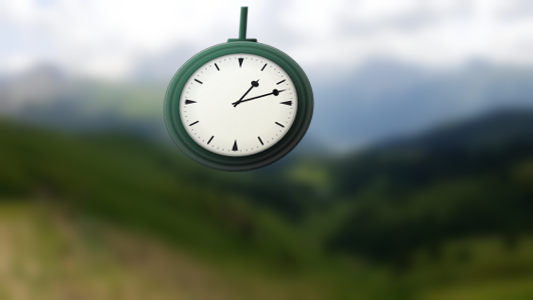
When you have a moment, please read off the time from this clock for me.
1:12
